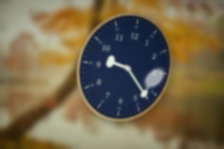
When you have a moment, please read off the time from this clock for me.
9:22
